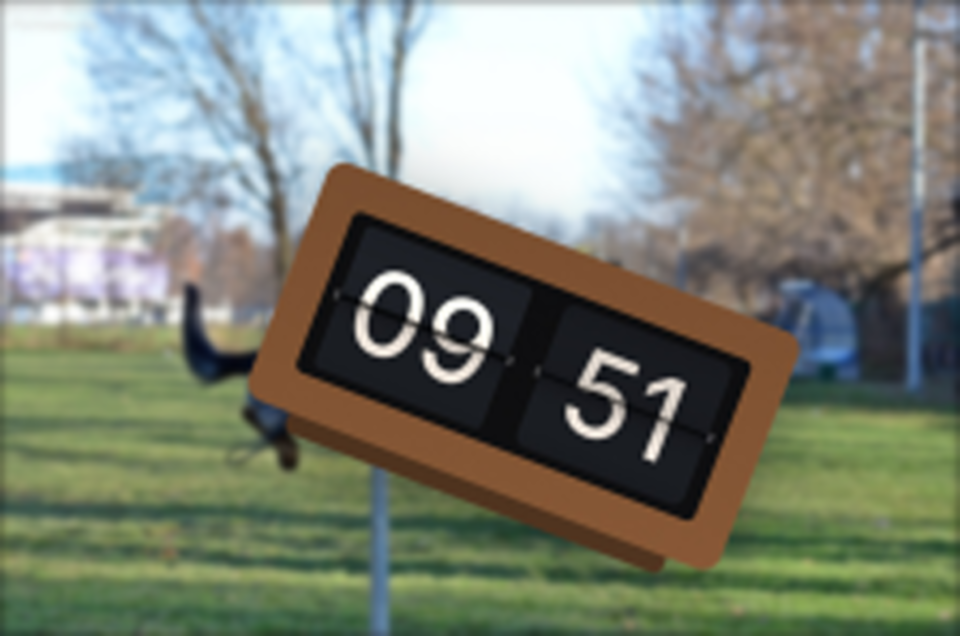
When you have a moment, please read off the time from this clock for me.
9:51
